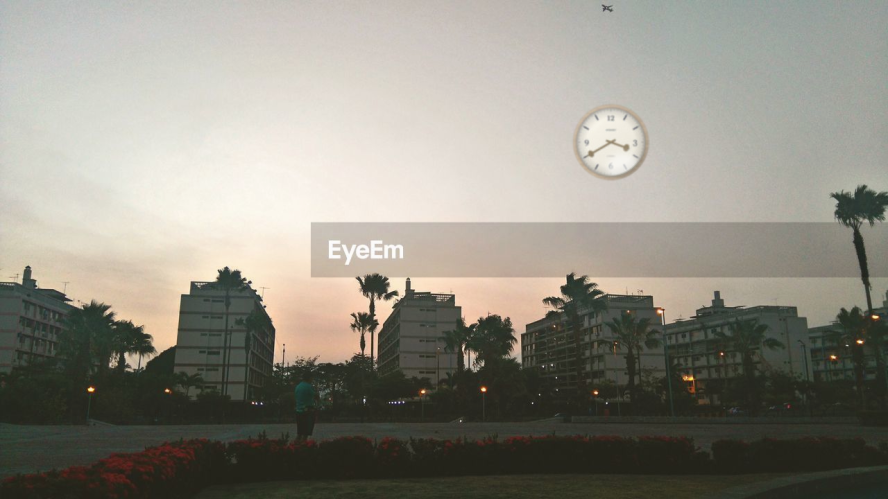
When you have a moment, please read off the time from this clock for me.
3:40
